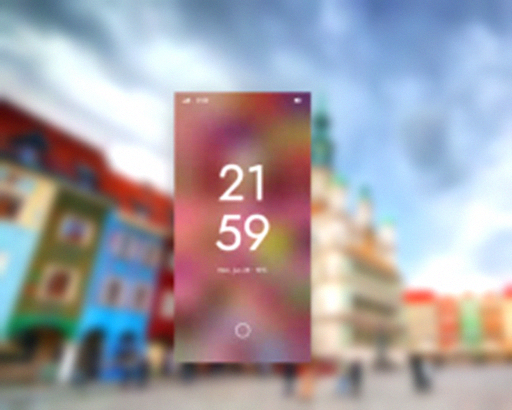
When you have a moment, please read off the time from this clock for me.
21:59
